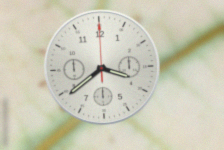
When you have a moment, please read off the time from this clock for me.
3:39
